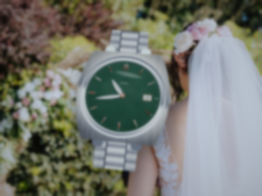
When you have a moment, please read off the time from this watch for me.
10:43
